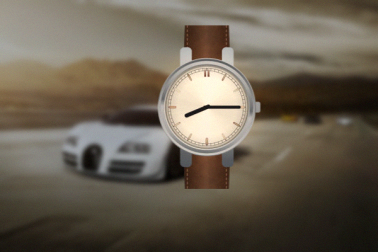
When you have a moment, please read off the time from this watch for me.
8:15
